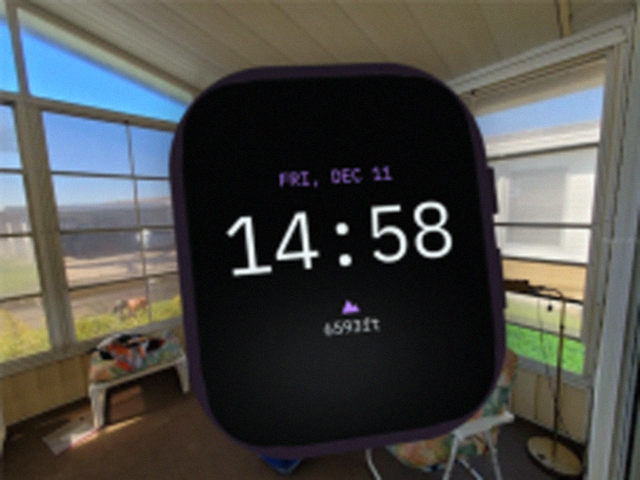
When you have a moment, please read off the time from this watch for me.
14:58
